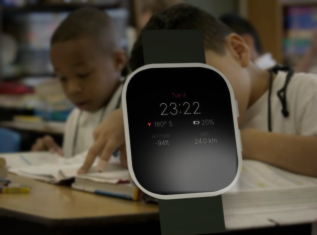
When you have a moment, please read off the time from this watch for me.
23:22
